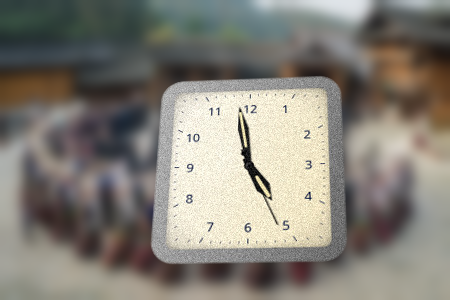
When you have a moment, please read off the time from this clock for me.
4:58:26
